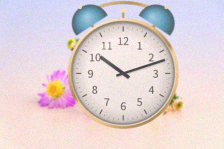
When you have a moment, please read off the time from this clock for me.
10:12
